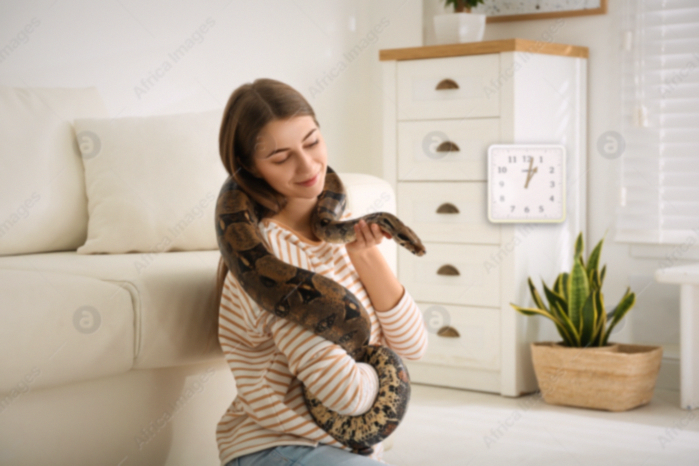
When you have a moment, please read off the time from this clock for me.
1:02
